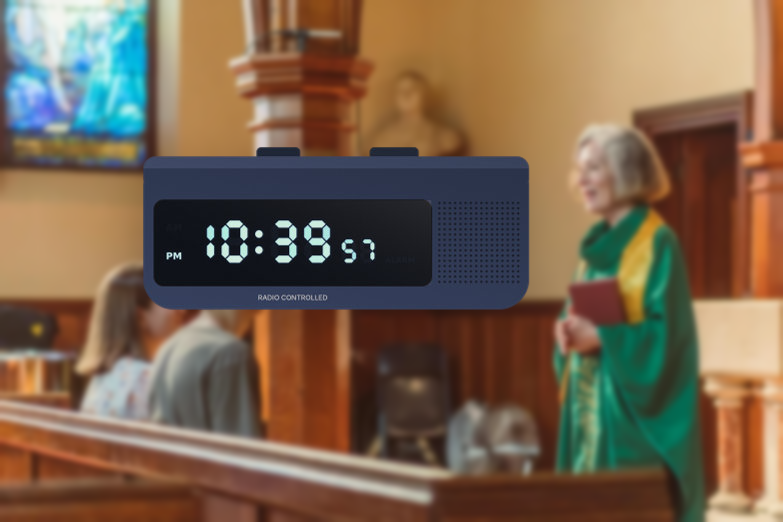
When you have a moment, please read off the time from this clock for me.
10:39:57
